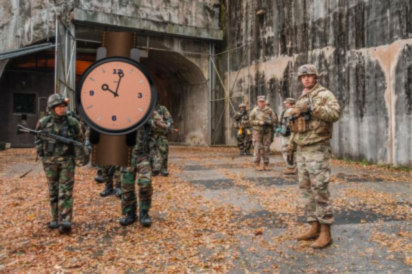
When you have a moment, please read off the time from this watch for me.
10:02
